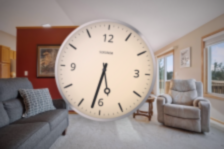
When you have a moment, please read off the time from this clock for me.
5:32
